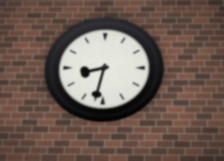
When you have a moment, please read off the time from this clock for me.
8:32
